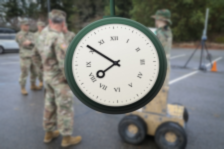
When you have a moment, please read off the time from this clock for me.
7:51
